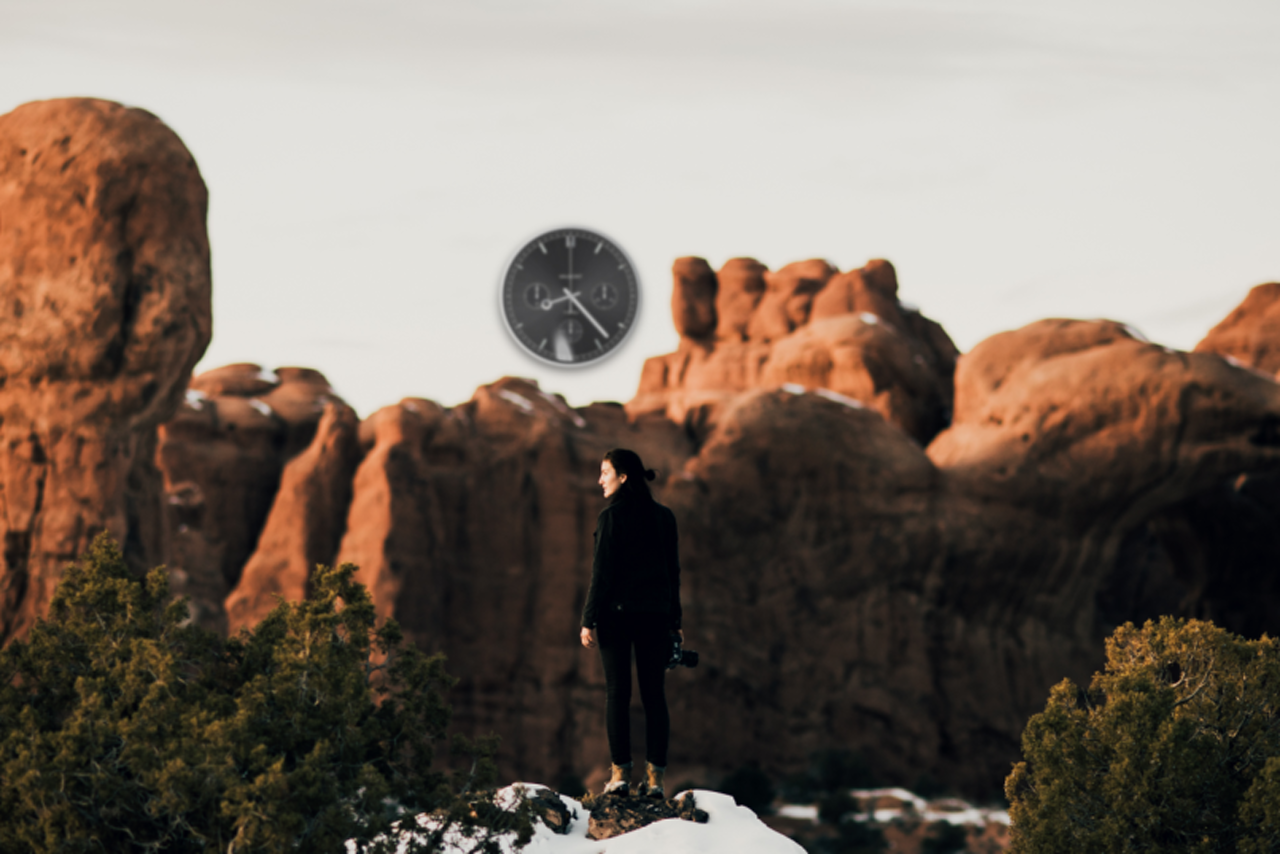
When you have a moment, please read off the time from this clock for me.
8:23
